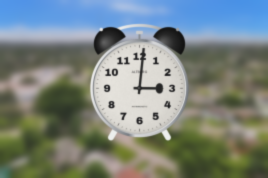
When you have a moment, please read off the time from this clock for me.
3:01
